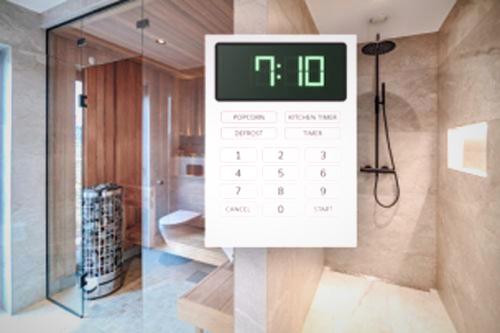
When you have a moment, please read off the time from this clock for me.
7:10
